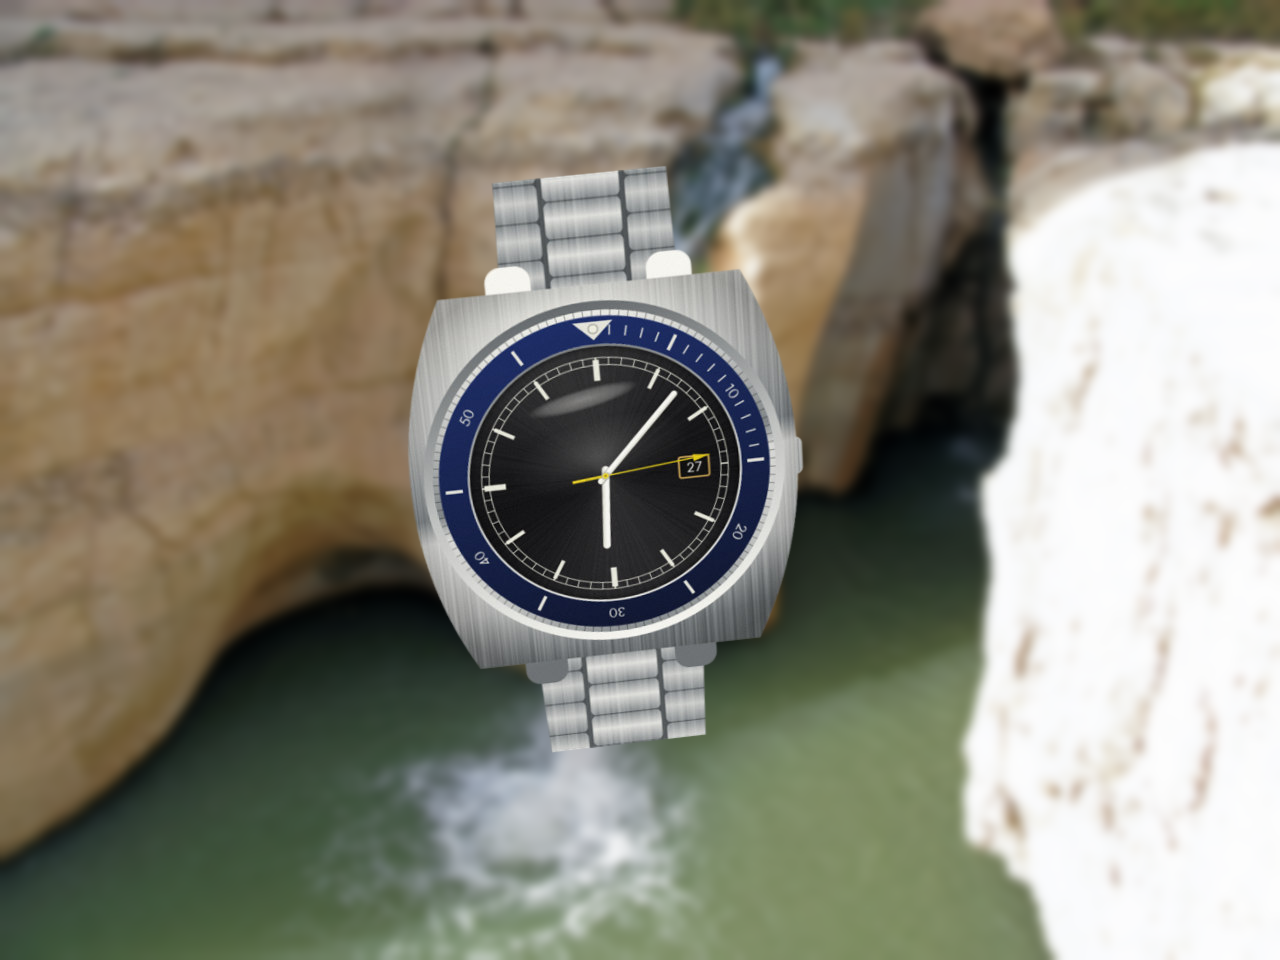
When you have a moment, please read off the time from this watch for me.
6:07:14
